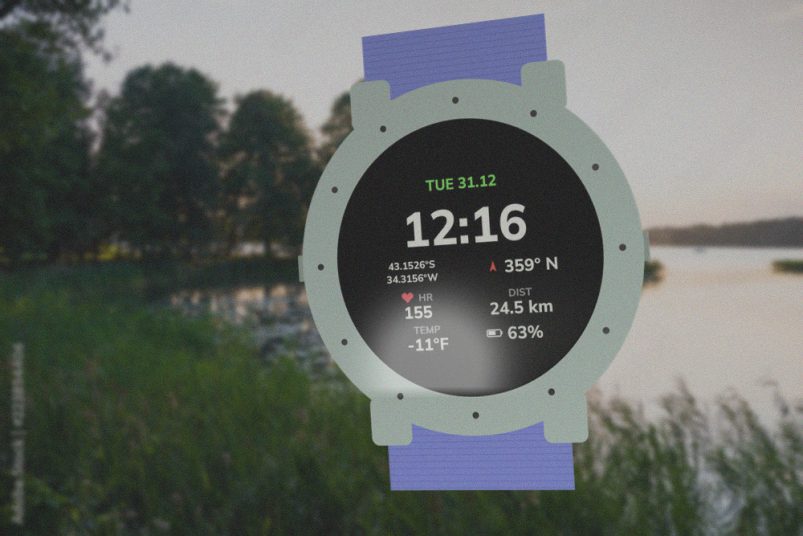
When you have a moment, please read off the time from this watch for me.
12:16
